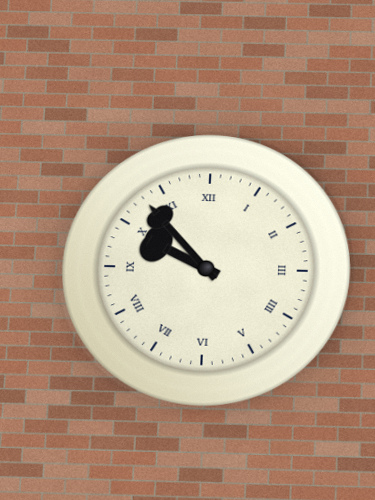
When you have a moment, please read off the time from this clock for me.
9:53
